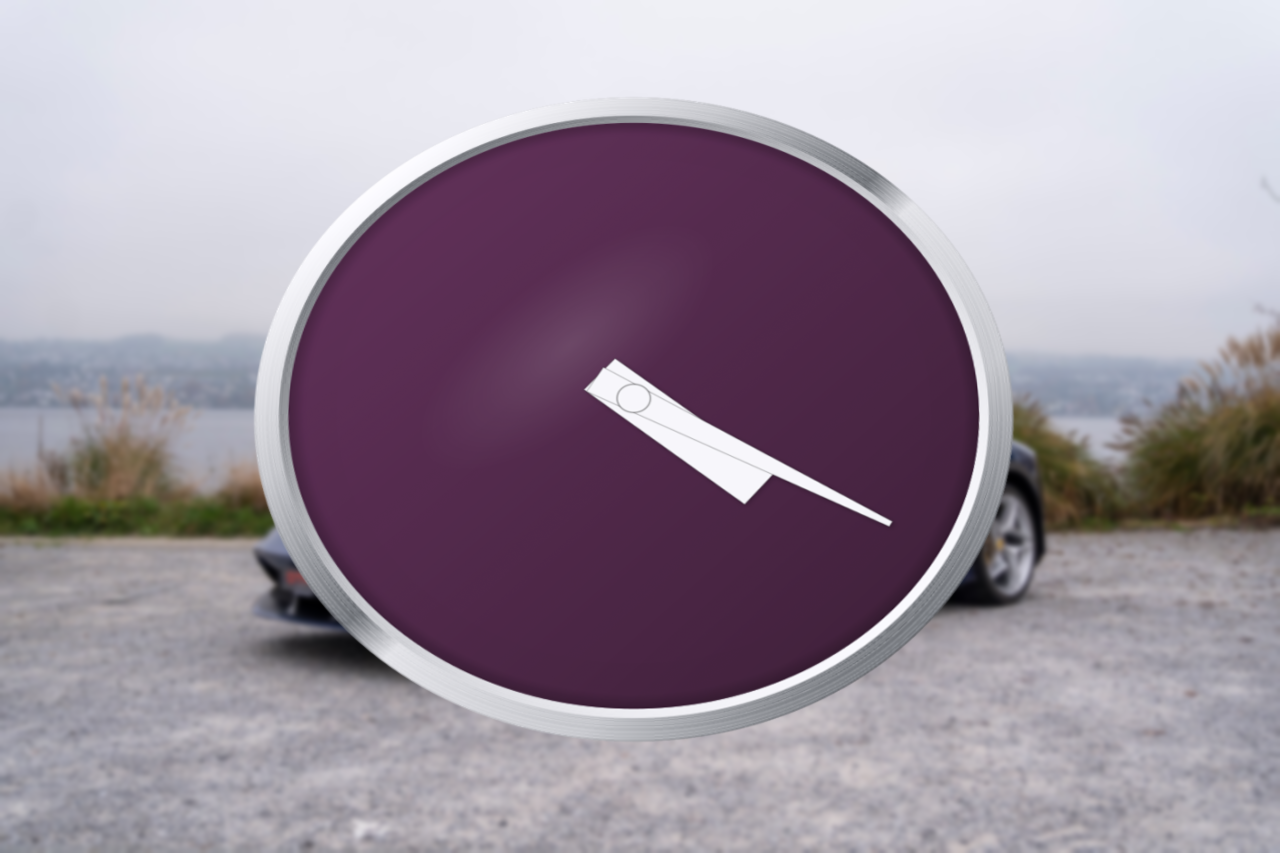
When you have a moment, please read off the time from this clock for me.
4:20
